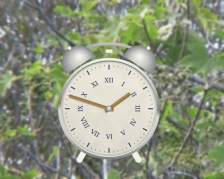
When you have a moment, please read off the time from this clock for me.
1:48
